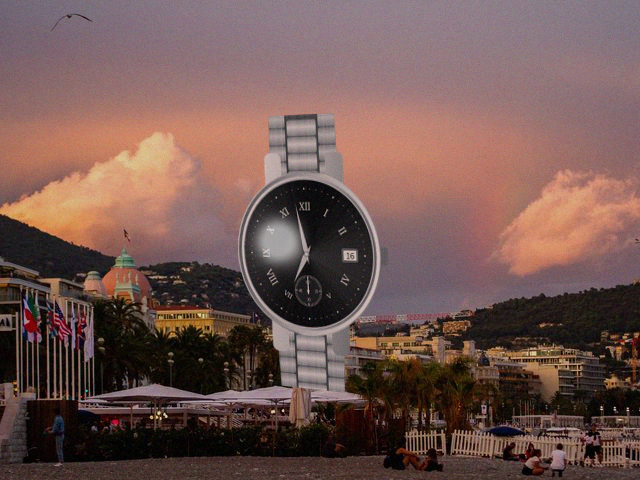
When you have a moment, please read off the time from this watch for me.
6:58
